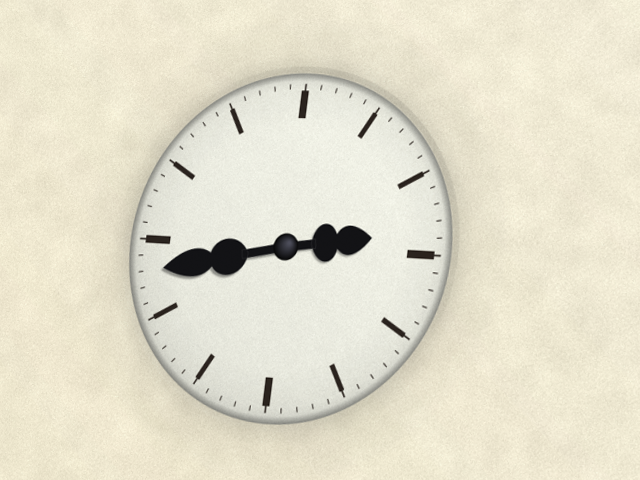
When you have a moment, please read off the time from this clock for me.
2:43
